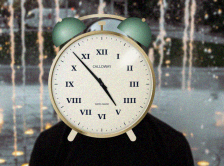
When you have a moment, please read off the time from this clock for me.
4:53
